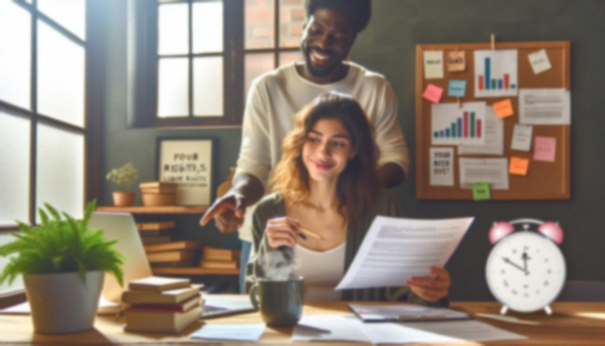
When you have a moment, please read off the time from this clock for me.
11:50
